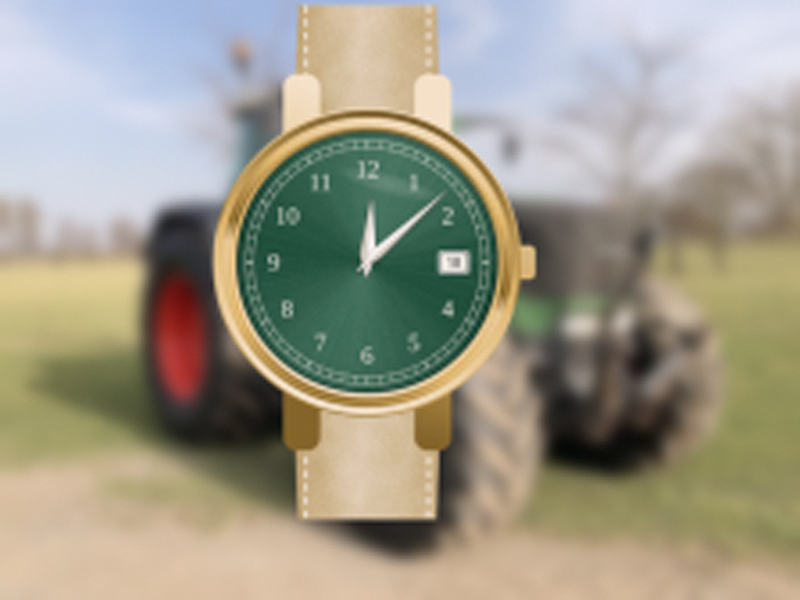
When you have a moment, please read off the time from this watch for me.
12:08
